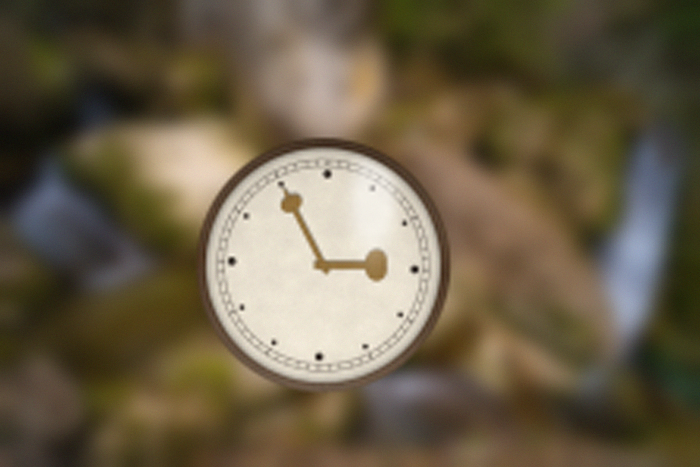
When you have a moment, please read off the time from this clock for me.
2:55
